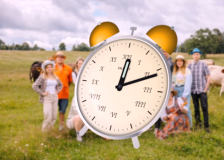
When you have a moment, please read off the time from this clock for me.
12:11
